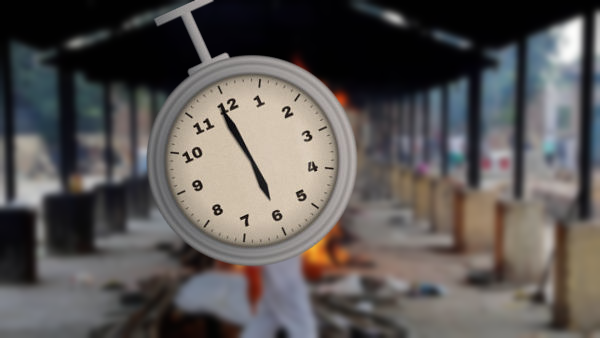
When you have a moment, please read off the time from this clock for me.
5:59
